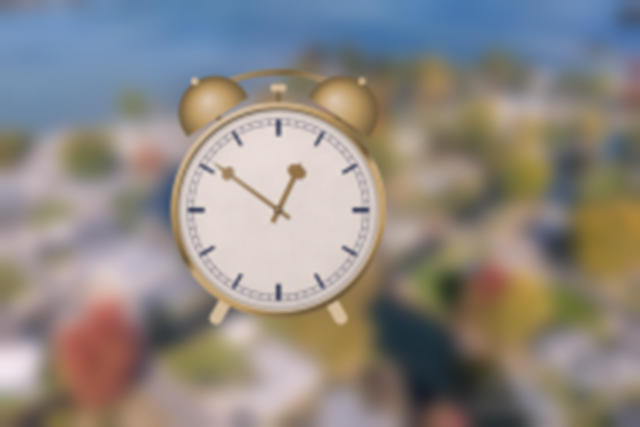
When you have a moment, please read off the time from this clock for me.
12:51
